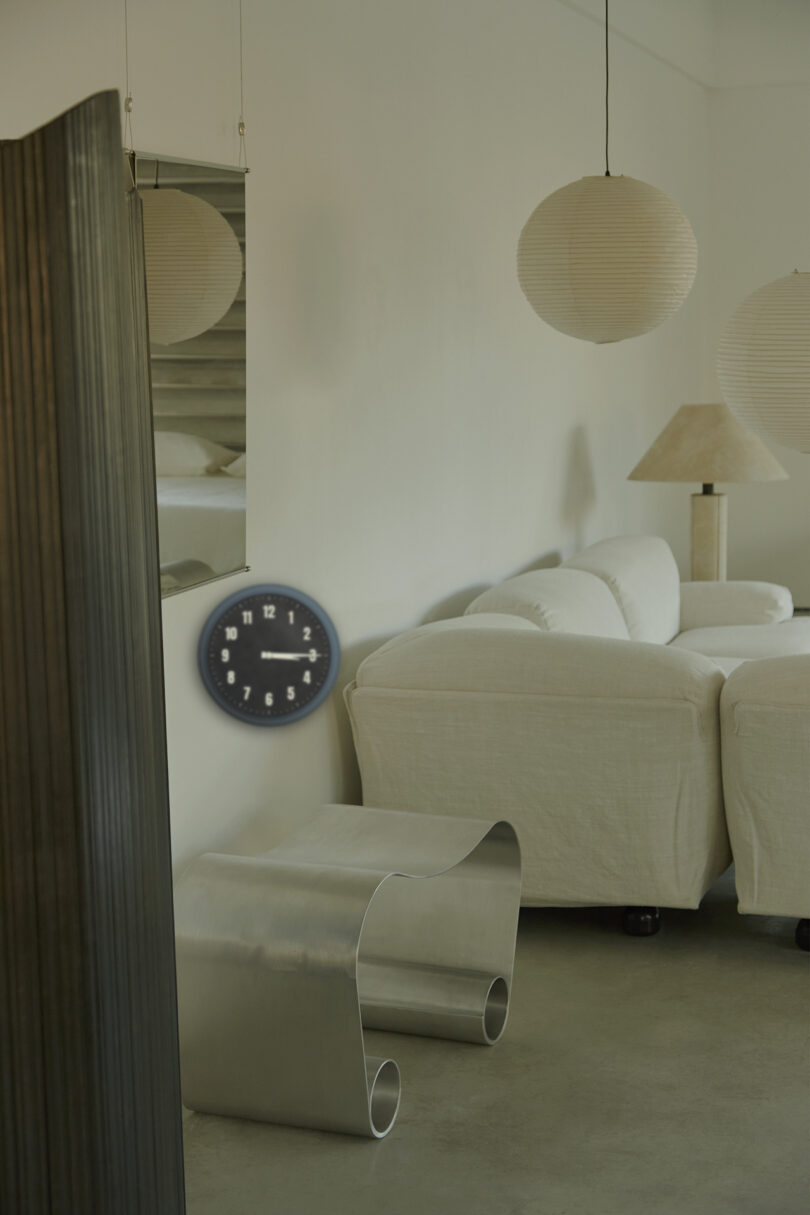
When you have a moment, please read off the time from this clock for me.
3:15
